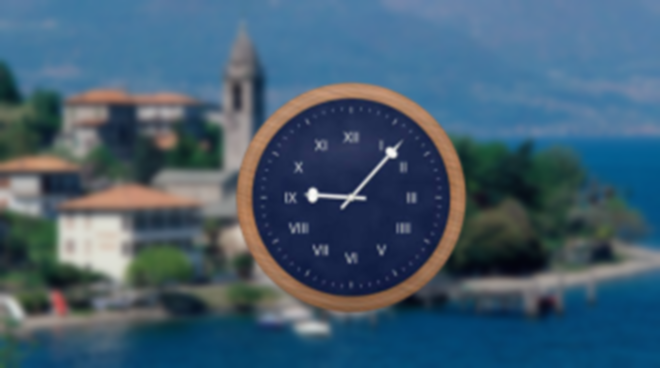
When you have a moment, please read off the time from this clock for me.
9:07
